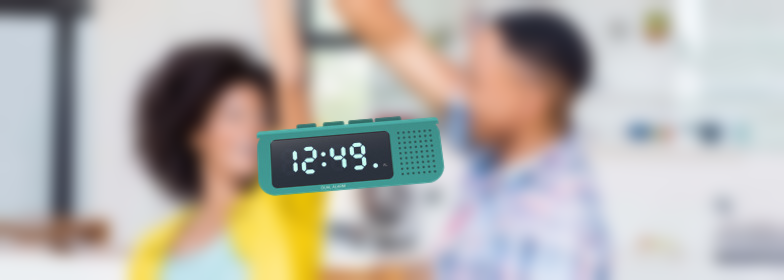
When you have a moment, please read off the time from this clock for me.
12:49
